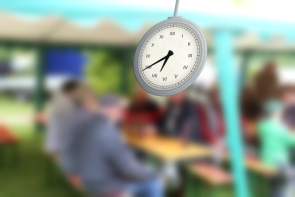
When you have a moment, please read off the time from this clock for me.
6:40
